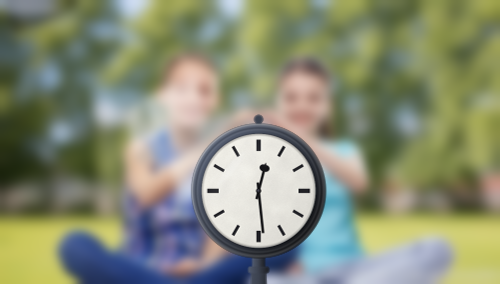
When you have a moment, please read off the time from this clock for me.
12:29
